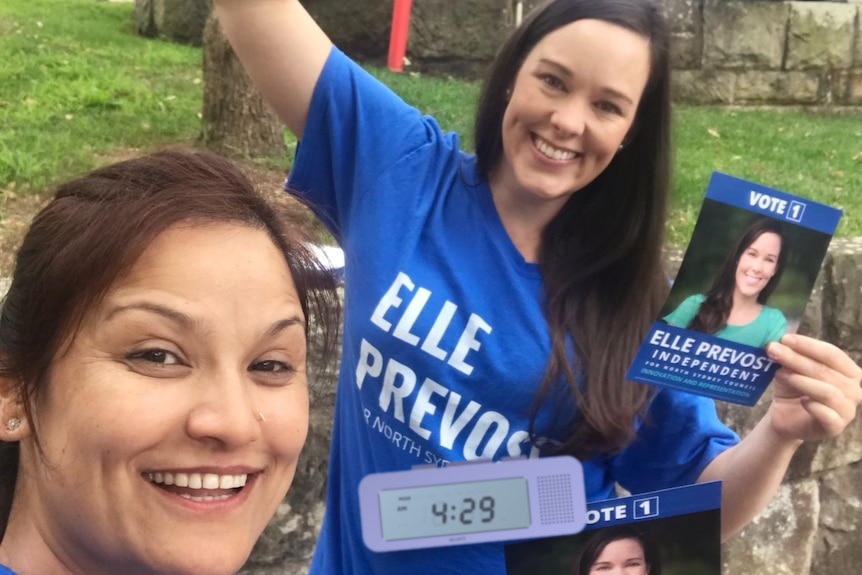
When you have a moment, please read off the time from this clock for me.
4:29
